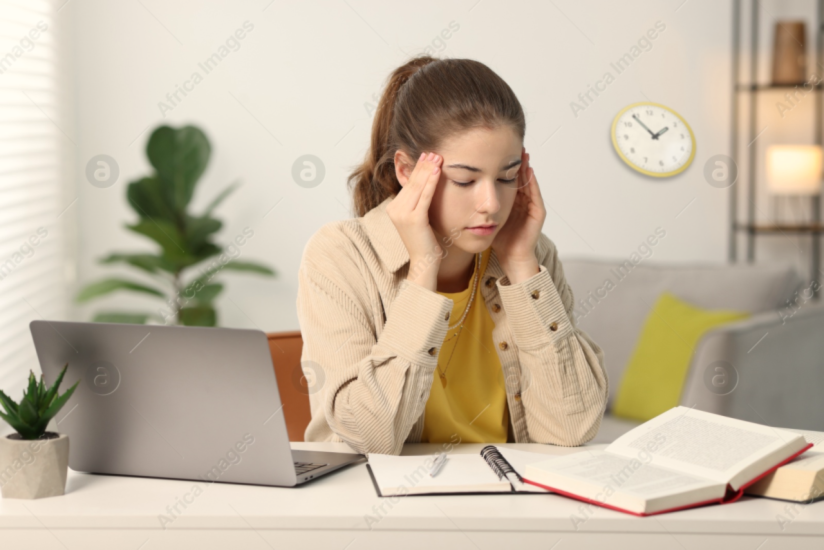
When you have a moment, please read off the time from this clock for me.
1:54
